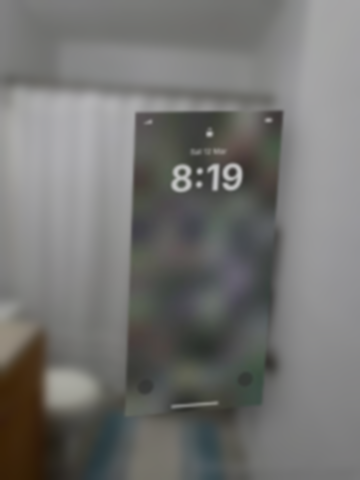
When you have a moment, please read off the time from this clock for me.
8:19
